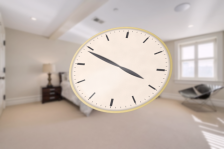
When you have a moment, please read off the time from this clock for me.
3:49
